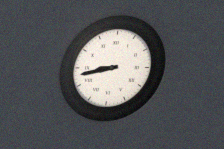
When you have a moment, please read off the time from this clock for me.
8:43
